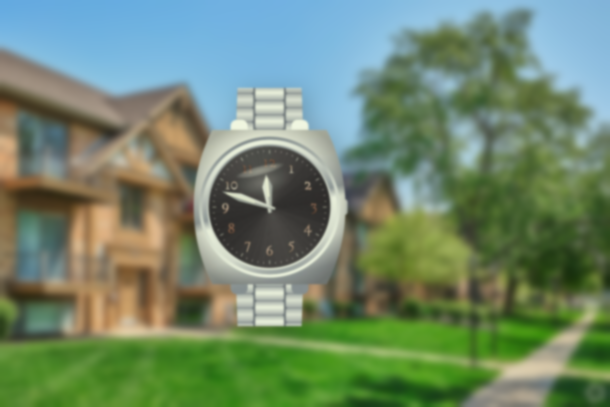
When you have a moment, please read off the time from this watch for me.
11:48
